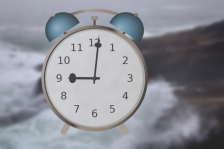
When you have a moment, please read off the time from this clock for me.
9:01
